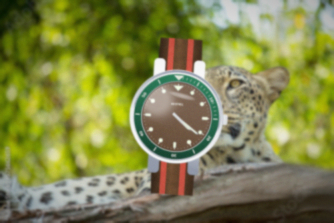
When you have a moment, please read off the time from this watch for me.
4:21
